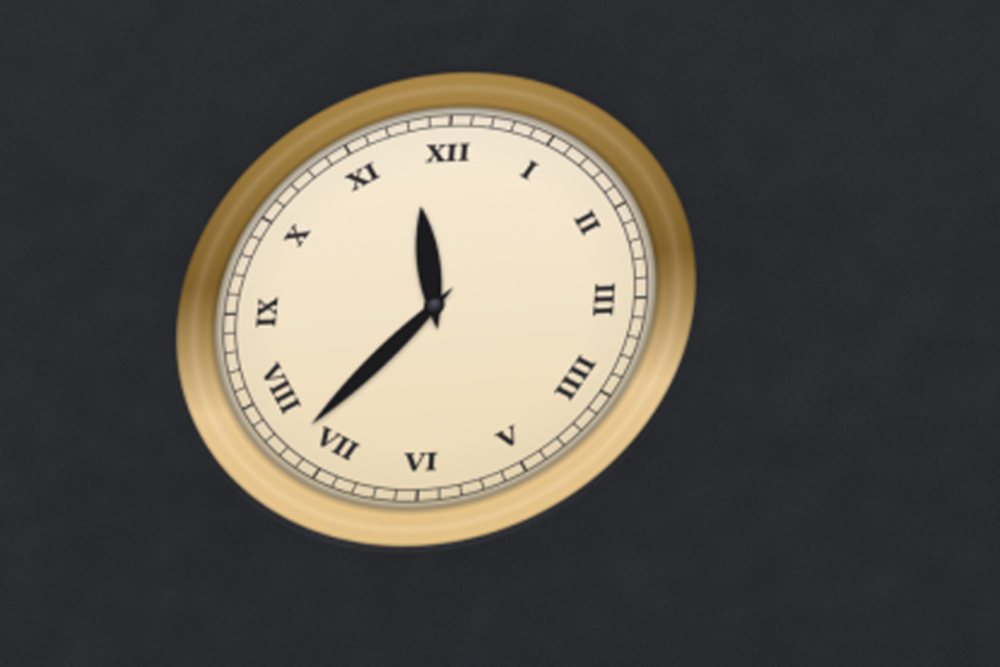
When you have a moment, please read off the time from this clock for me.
11:37
